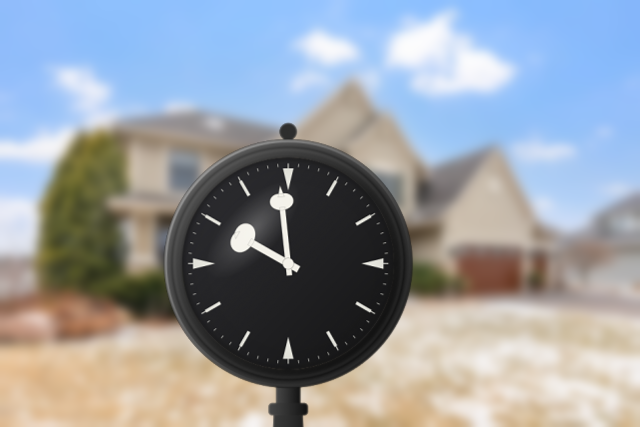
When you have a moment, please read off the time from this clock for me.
9:59
